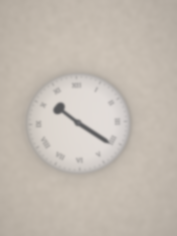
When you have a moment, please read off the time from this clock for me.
10:21
